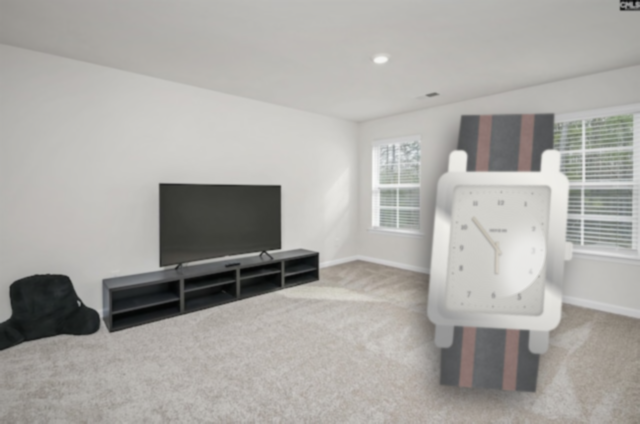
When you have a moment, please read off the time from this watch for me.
5:53
